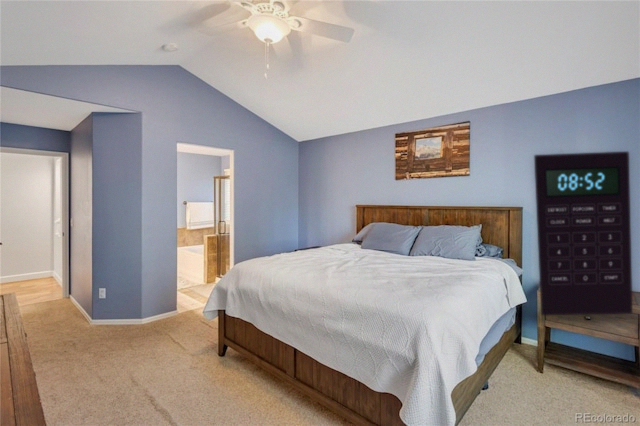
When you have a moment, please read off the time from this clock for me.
8:52
